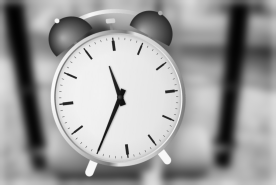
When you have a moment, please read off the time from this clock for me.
11:35
